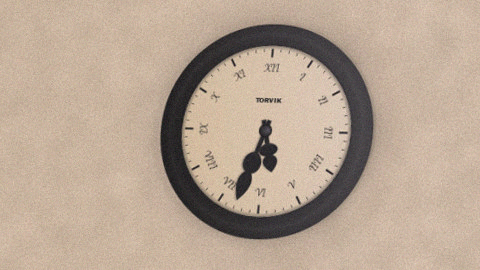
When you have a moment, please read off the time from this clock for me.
5:33
